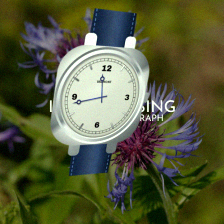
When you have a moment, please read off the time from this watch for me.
11:43
